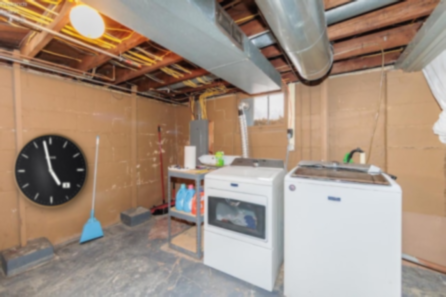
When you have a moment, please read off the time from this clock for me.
4:58
